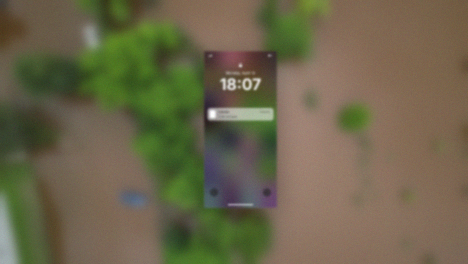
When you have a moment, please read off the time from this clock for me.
18:07
